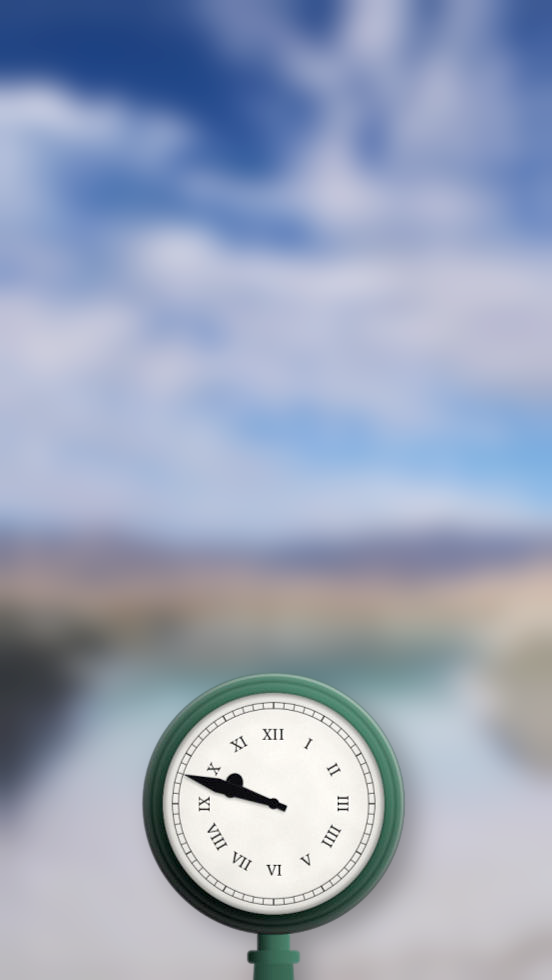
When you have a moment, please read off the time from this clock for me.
9:48
